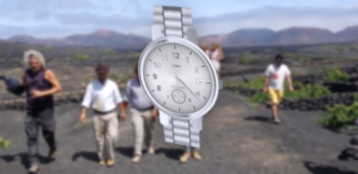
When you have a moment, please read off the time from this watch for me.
4:22
